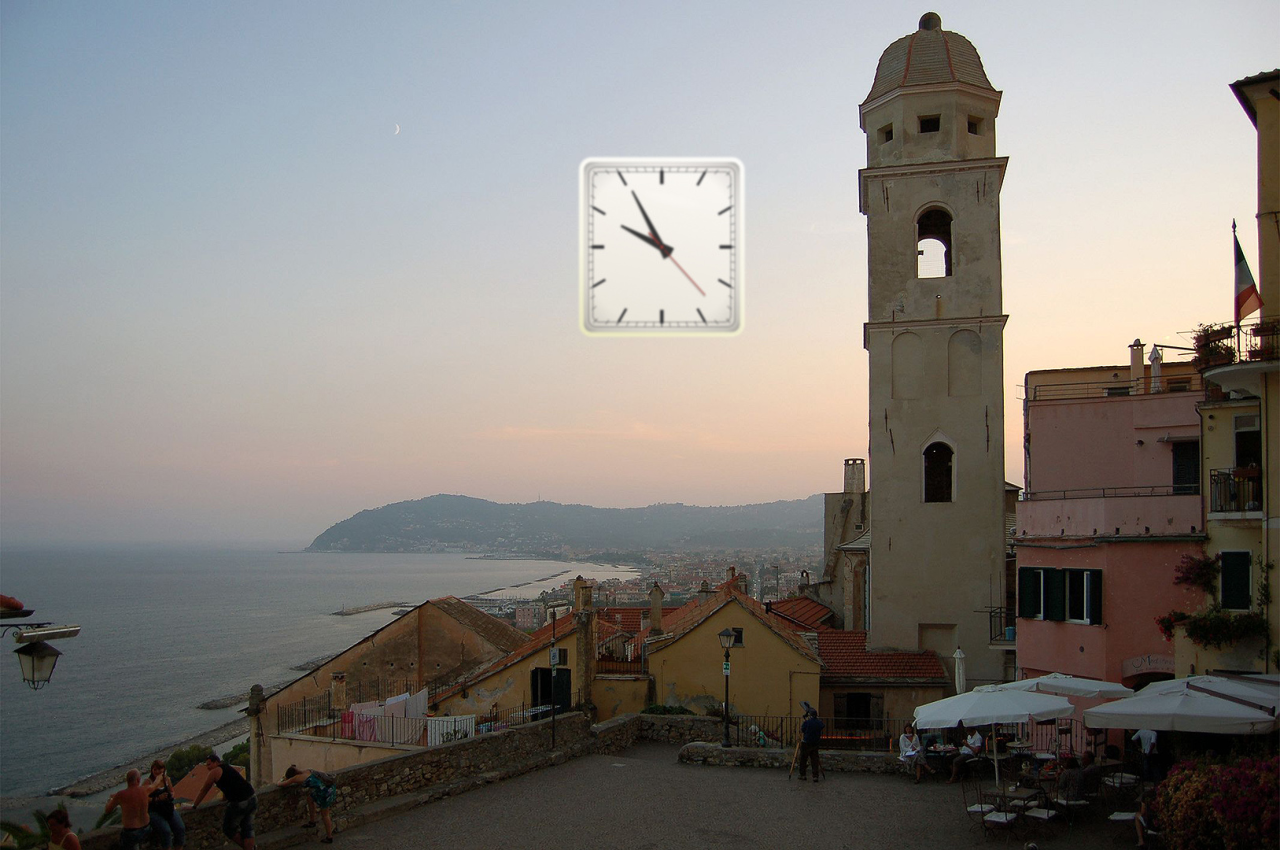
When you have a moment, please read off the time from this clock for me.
9:55:23
